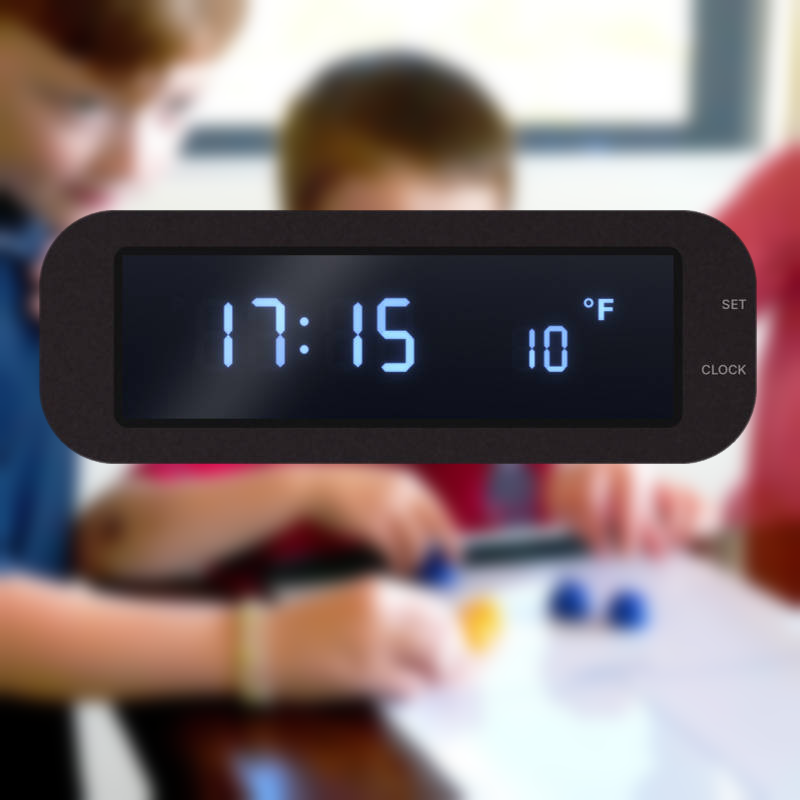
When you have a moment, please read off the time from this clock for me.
17:15
